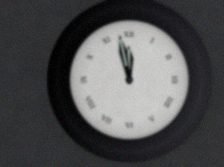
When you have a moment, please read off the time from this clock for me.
11:58
